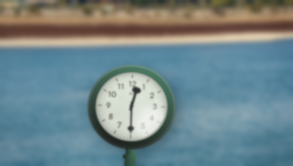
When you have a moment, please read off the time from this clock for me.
12:30
